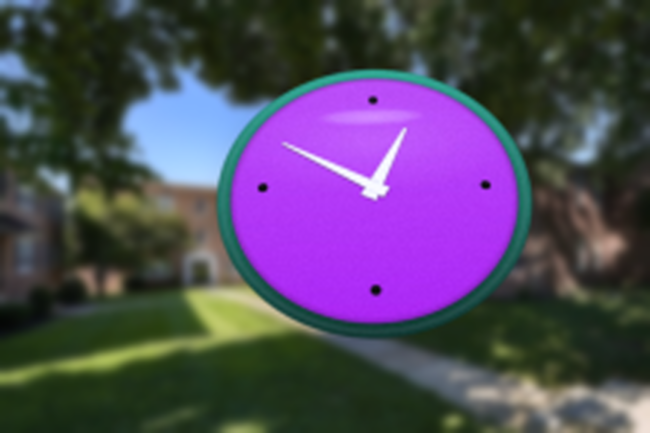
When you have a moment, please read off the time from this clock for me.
12:50
